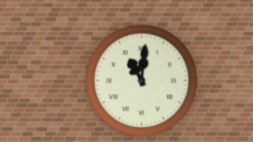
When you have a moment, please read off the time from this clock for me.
11:01
